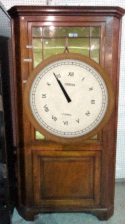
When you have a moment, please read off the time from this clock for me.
10:54
